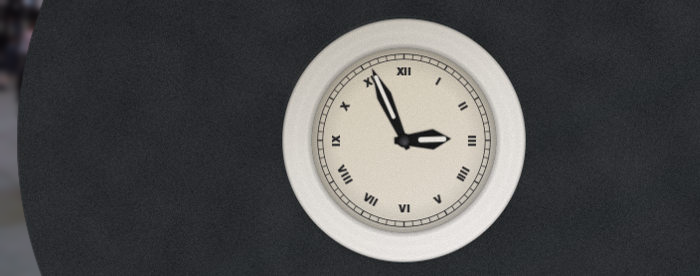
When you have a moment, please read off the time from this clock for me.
2:56
